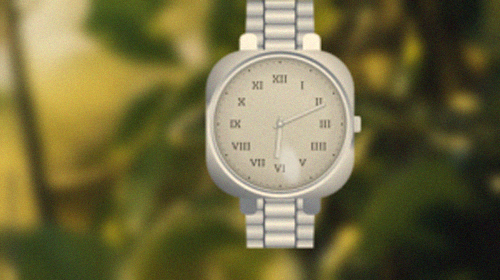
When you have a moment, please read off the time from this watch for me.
6:11
